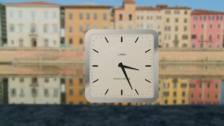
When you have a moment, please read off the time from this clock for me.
3:26
